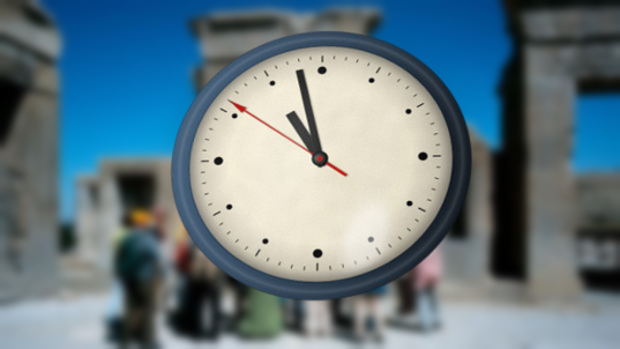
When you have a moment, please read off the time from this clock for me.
10:57:51
